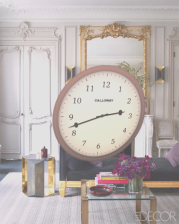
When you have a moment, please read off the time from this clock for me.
2:42
